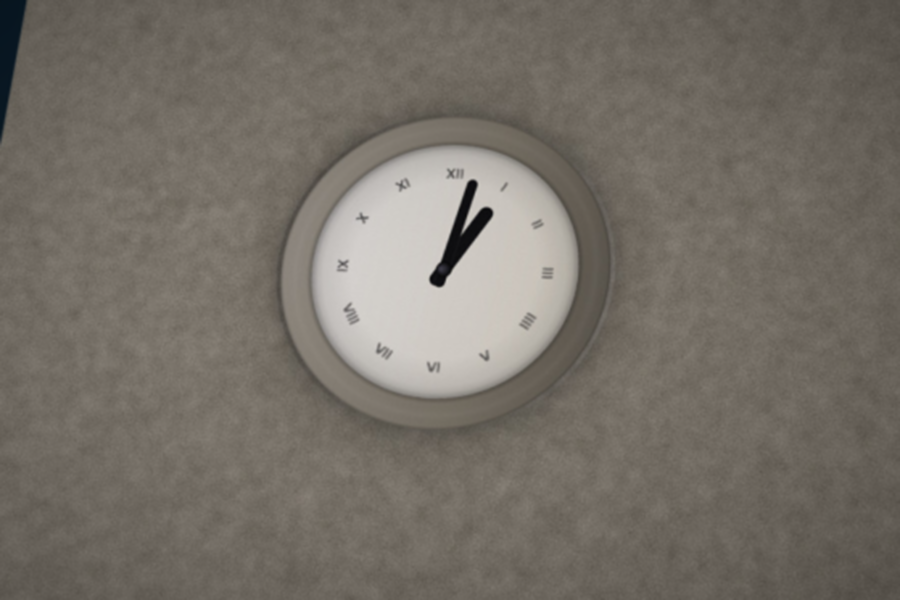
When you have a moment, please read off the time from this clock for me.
1:02
